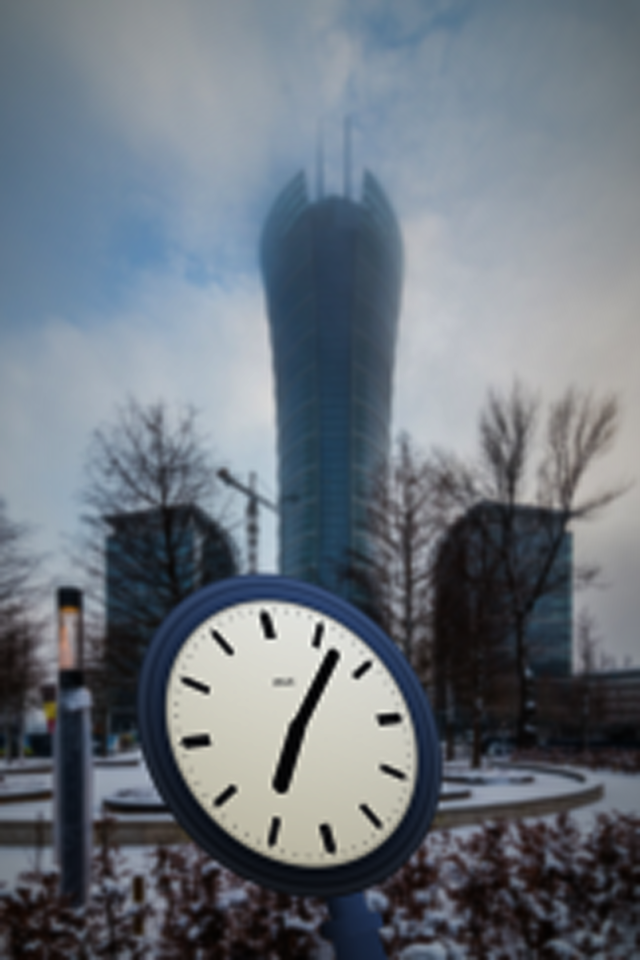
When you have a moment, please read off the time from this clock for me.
7:07
